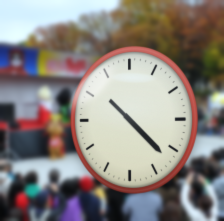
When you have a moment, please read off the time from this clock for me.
10:22
